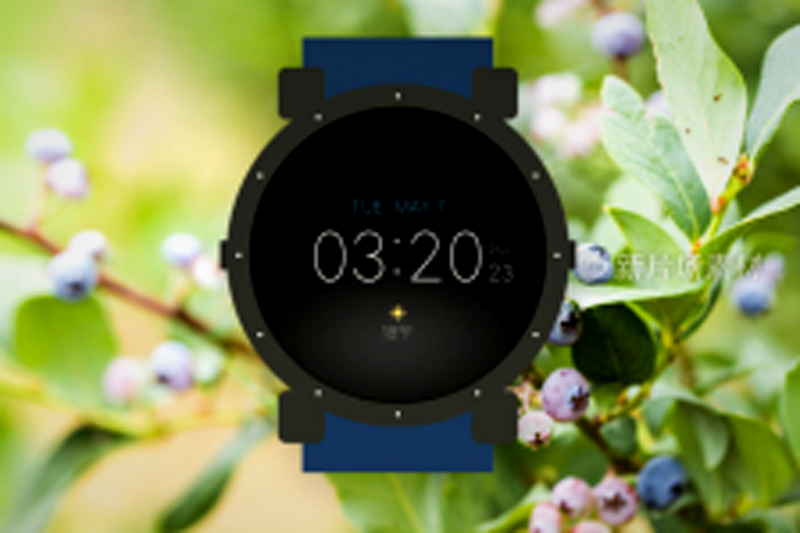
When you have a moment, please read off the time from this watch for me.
3:20
